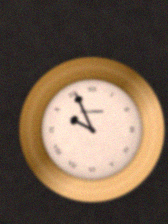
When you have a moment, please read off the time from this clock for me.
9:56
